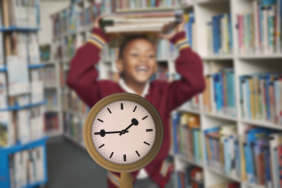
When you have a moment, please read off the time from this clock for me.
1:45
